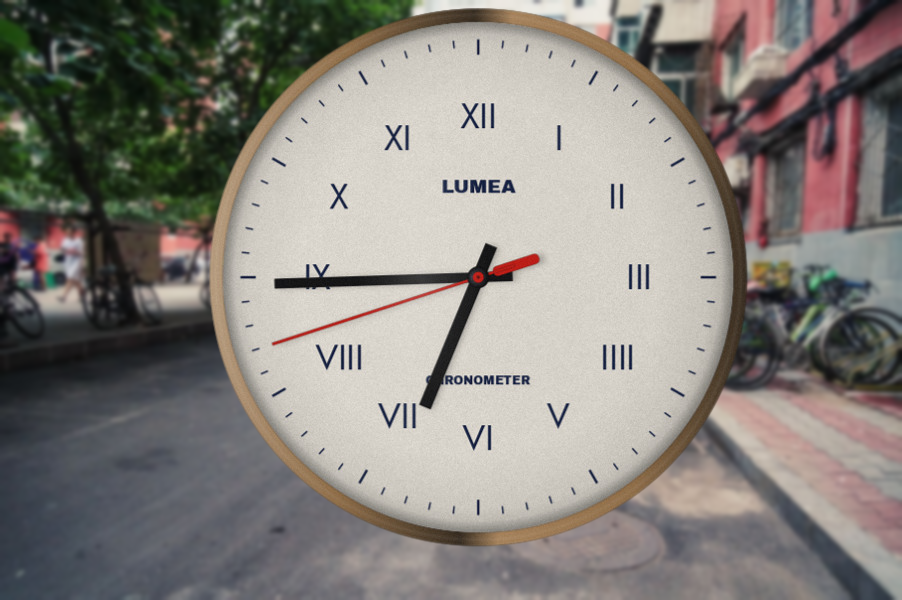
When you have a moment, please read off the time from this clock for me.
6:44:42
